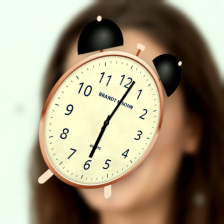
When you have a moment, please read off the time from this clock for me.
6:02
